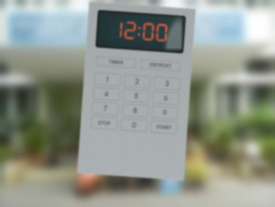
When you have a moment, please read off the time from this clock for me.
12:00
